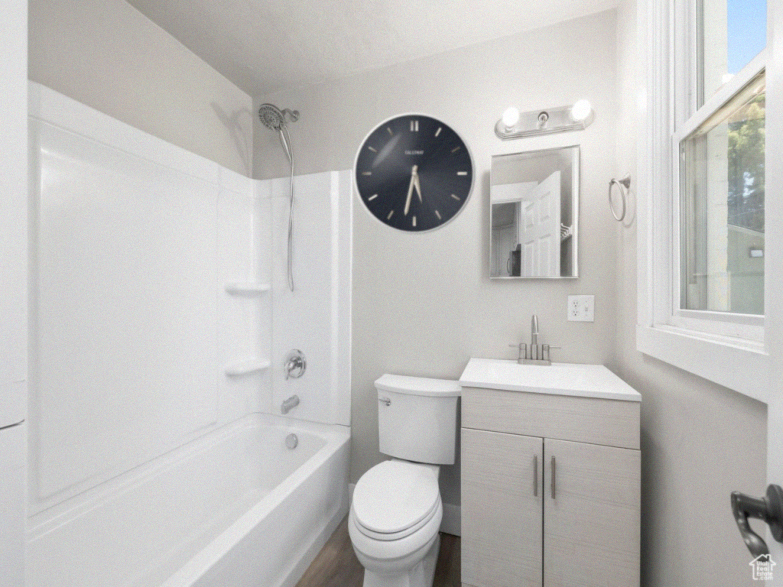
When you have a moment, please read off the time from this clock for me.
5:32
